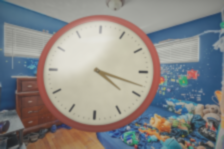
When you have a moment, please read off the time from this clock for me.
4:18
